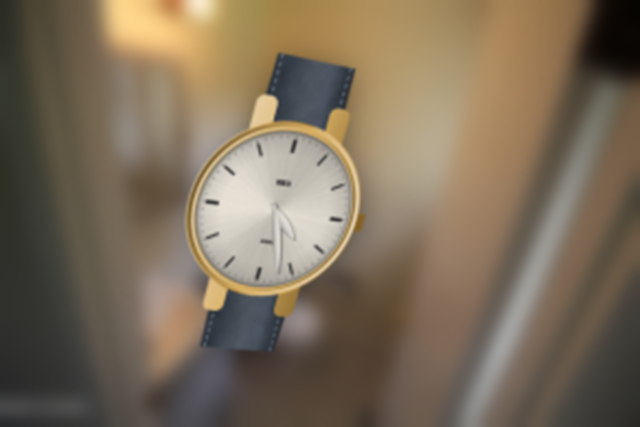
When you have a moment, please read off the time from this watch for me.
4:27
